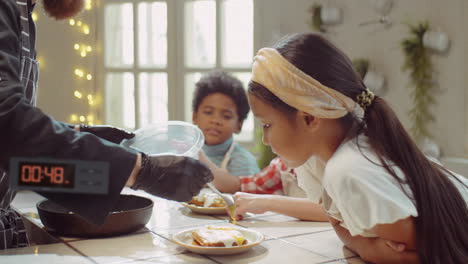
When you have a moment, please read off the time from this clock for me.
0:48
